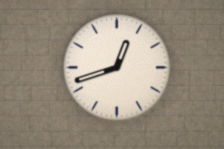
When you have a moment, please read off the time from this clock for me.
12:42
